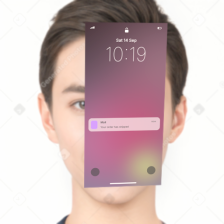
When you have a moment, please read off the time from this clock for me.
10:19
